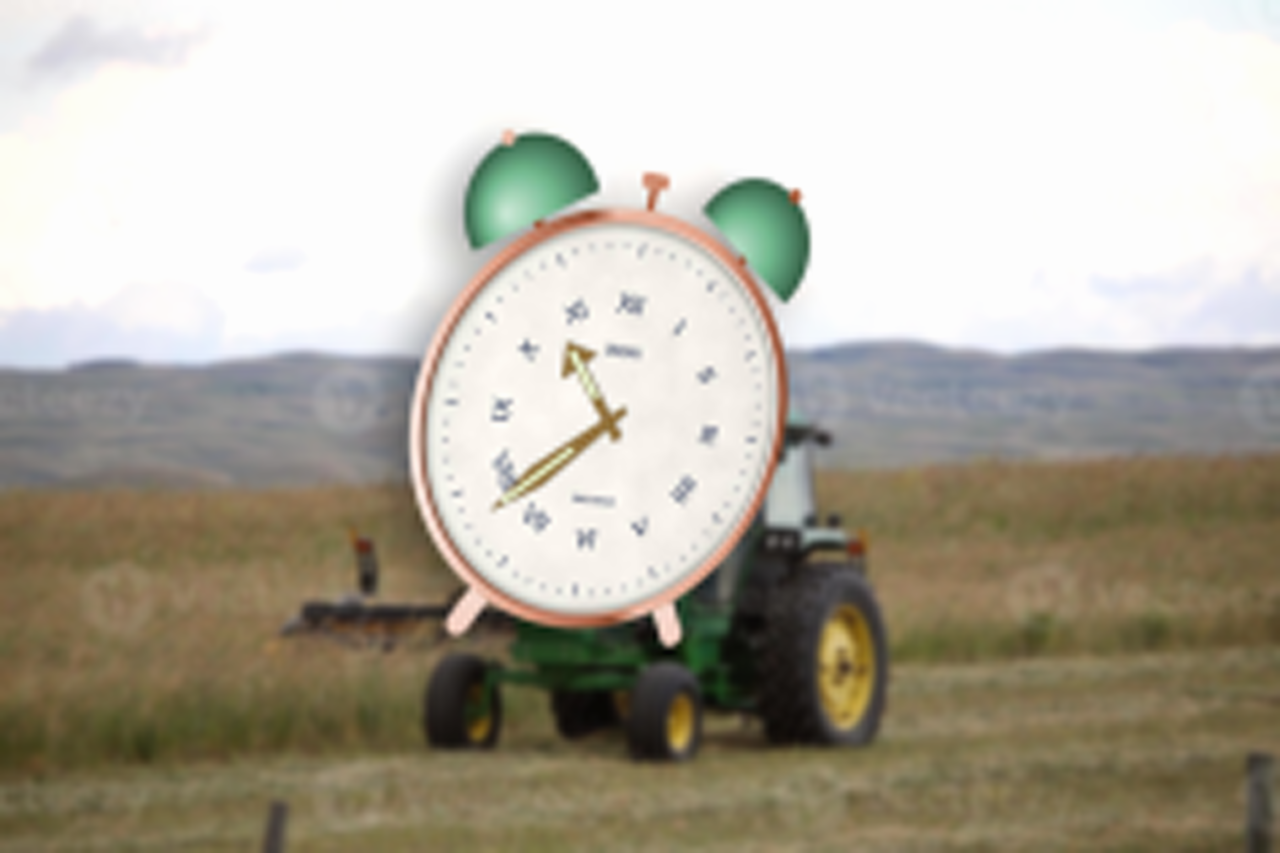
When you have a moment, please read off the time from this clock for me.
10:38
